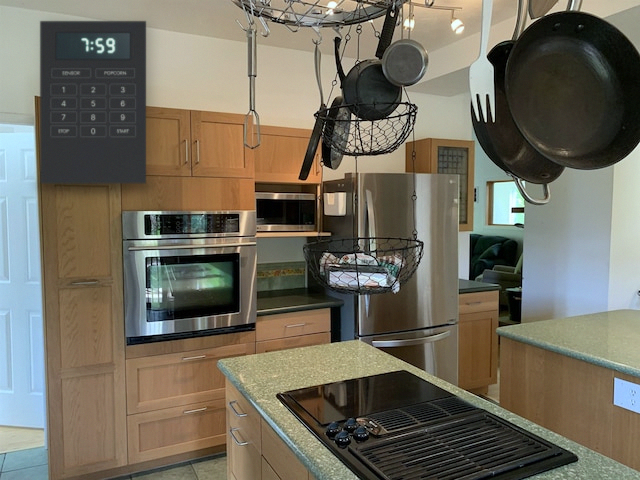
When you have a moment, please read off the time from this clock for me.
7:59
